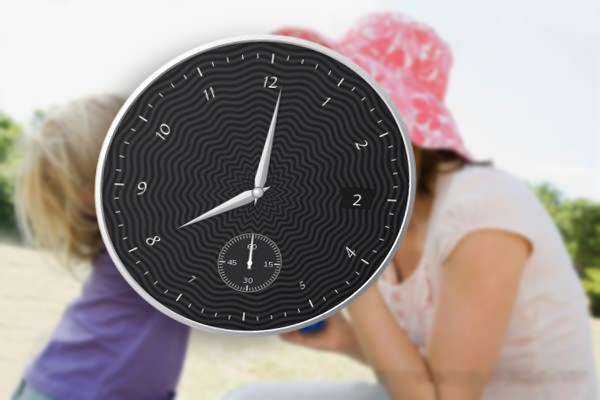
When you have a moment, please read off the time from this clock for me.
8:01
